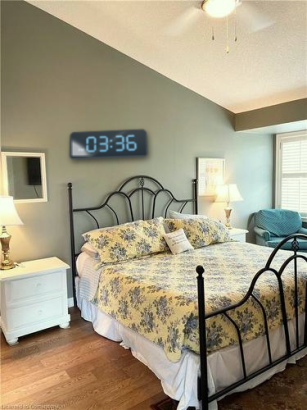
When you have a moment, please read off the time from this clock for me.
3:36
